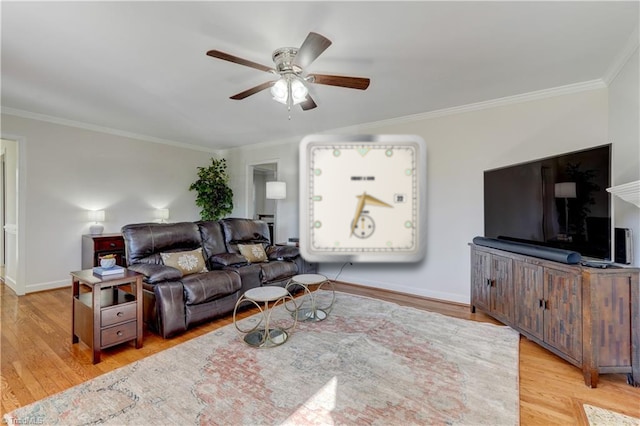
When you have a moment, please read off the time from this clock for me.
3:33
